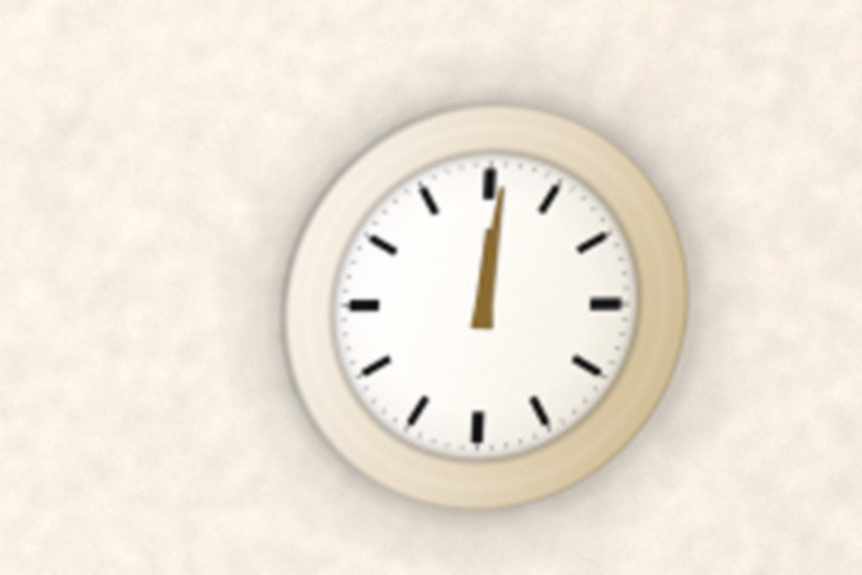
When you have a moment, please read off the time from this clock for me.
12:01
